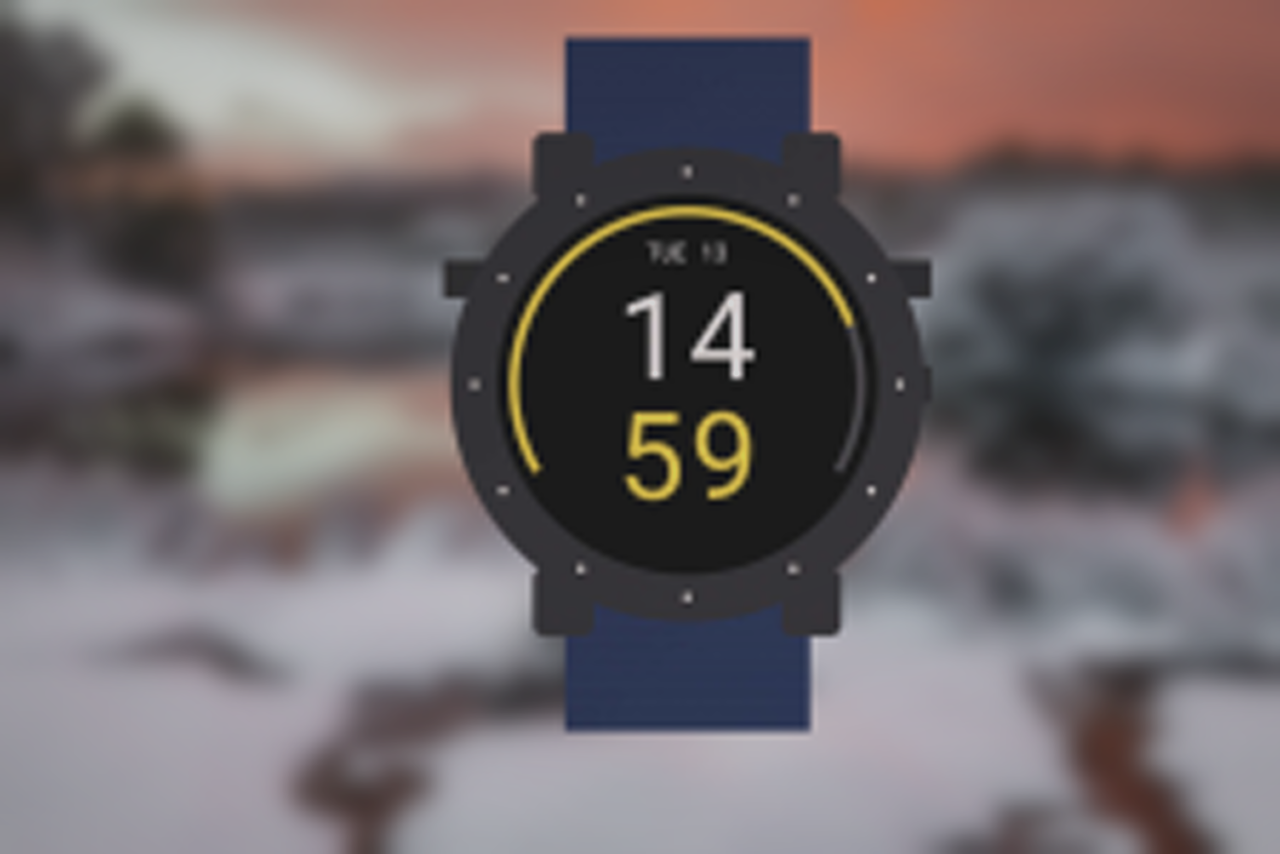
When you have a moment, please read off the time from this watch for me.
14:59
